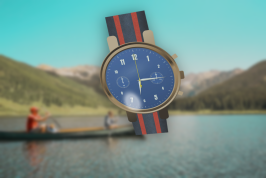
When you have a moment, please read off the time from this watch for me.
6:15
